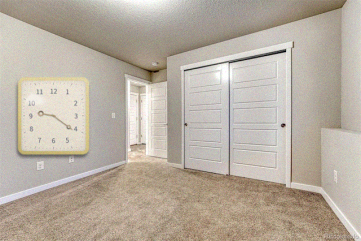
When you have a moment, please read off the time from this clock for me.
9:21
